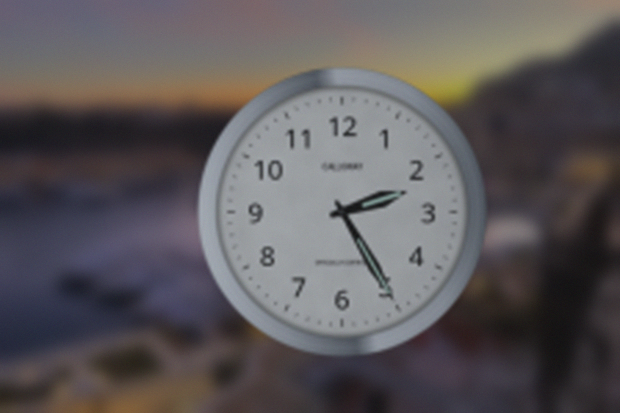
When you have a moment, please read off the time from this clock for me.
2:25
